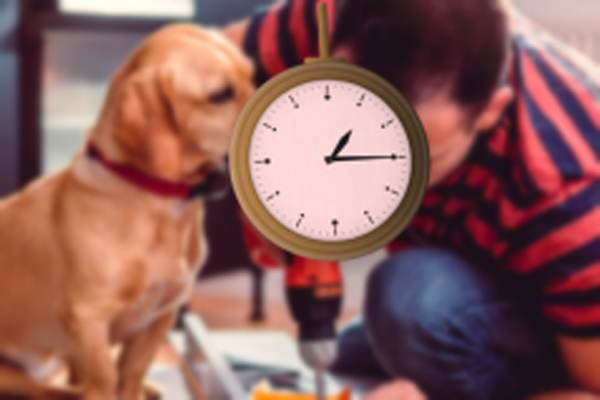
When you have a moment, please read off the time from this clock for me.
1:15
